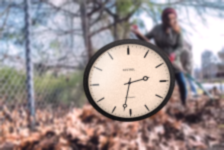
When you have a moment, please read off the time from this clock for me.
2:32
